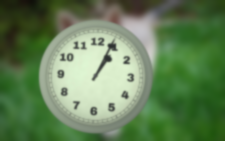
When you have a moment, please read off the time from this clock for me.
1:04
